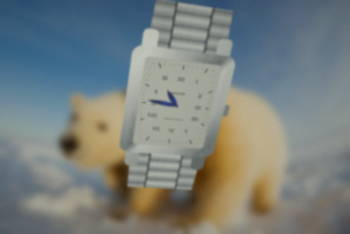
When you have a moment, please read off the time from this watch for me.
10:46
